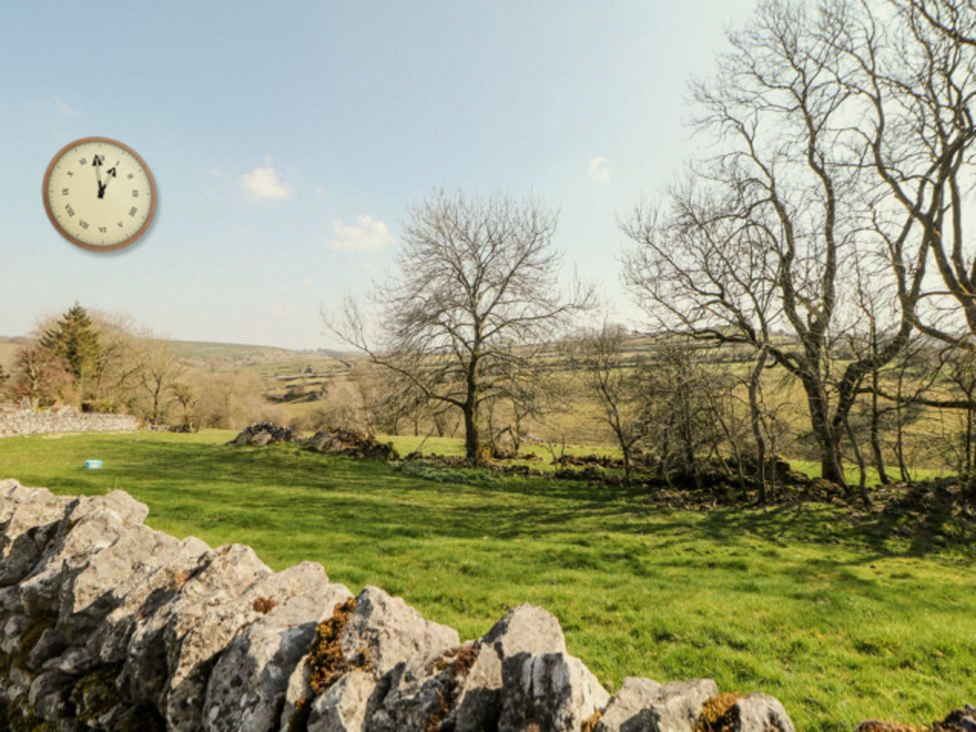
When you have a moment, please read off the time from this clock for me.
12:59
